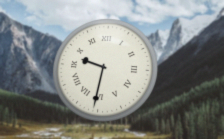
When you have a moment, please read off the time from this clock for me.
9:31
